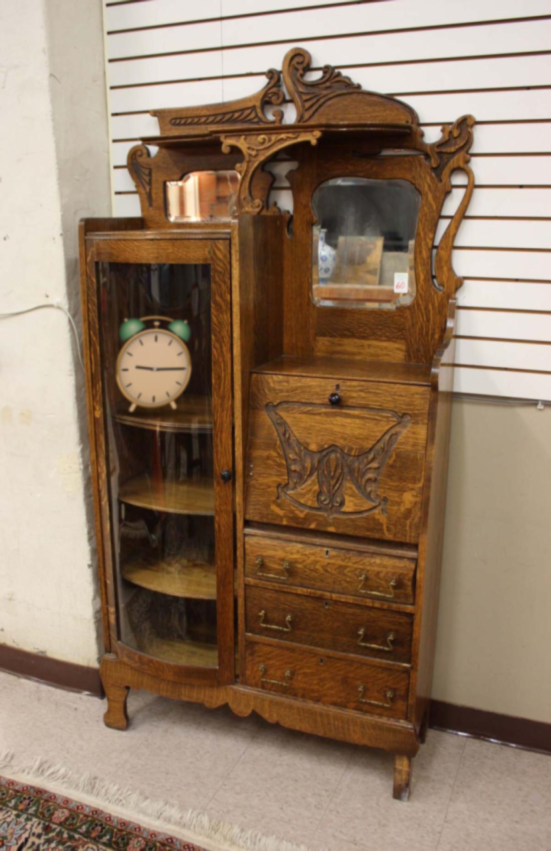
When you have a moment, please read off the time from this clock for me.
9:15
